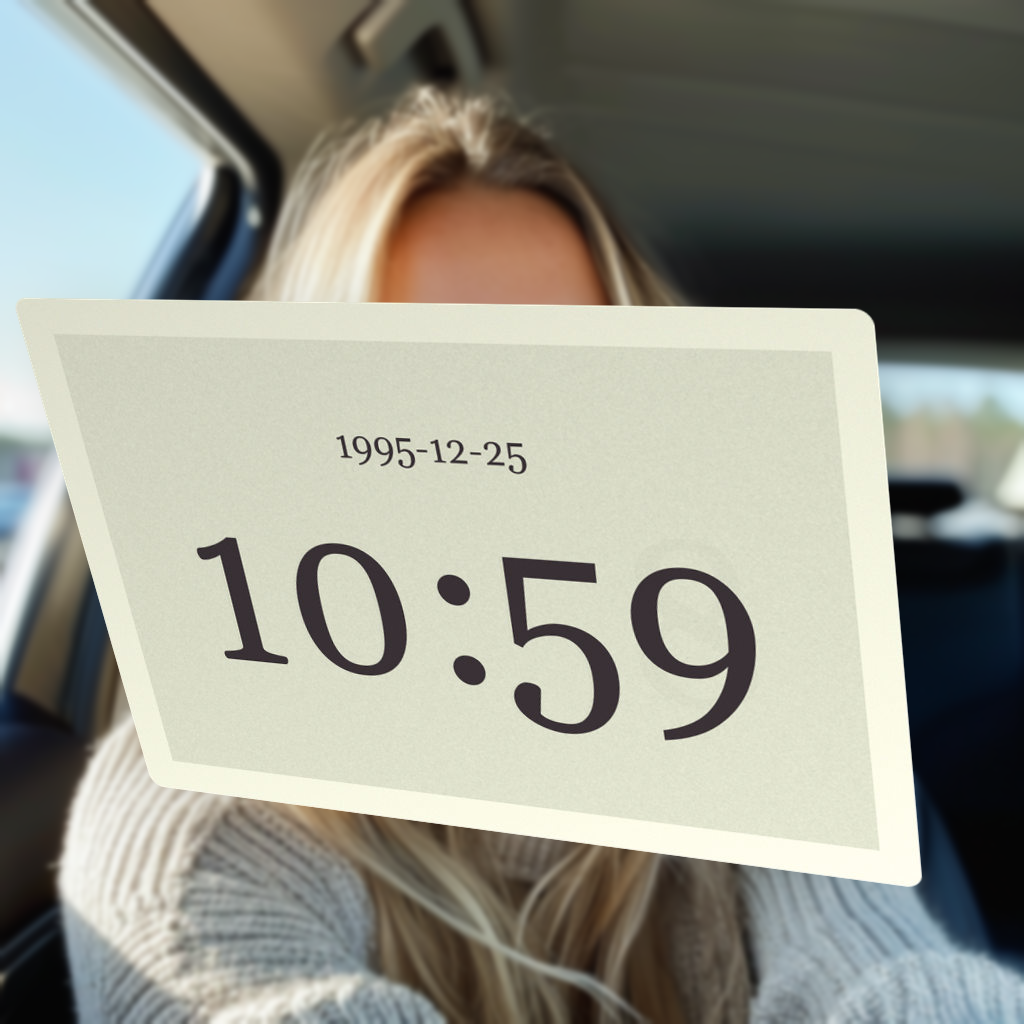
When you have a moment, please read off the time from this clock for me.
10:59
